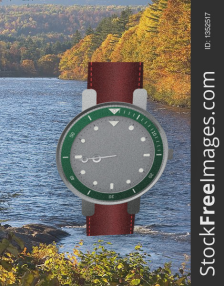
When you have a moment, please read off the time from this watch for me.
8:44
